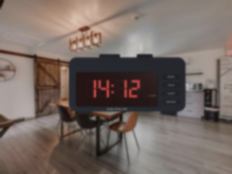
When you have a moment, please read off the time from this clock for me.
14:12
